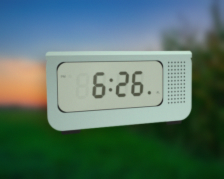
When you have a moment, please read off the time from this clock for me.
6:26
